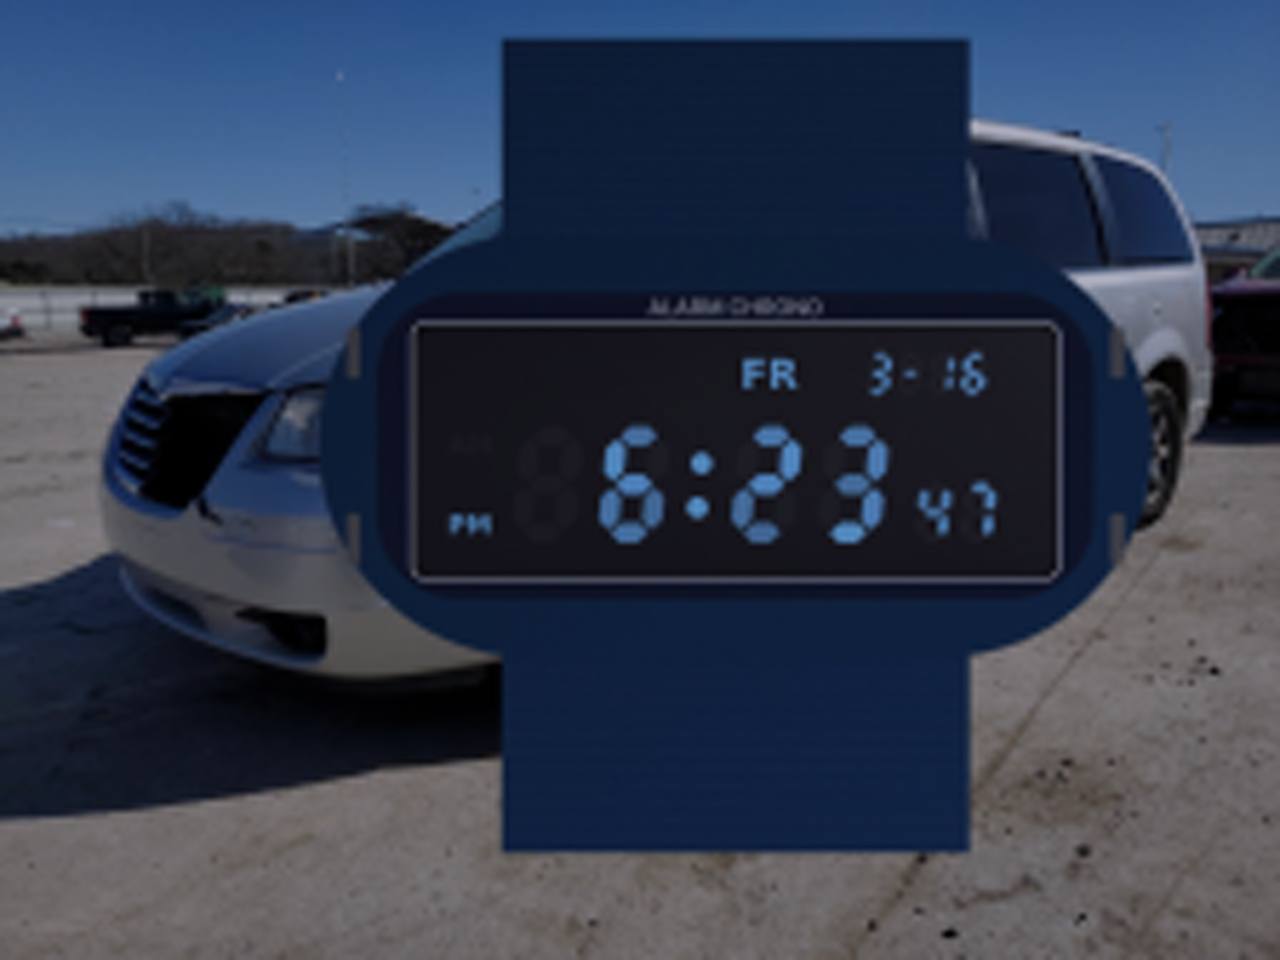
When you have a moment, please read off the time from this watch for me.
6:23:47
